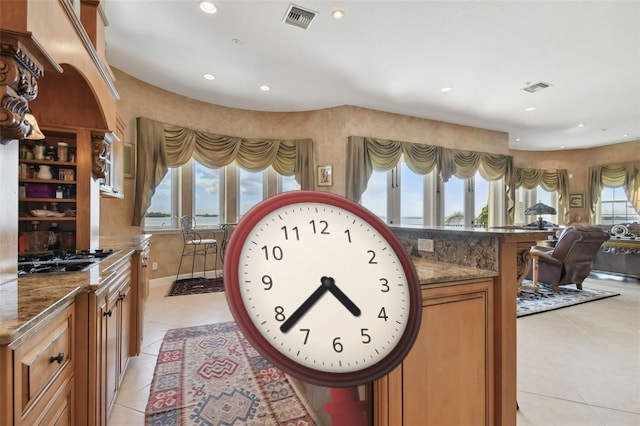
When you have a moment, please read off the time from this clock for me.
4:38
